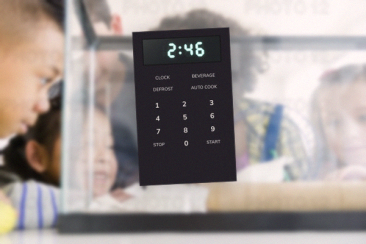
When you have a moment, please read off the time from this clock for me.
2:46
